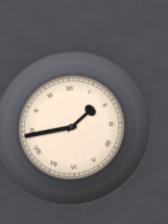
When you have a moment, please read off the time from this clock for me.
1:44
